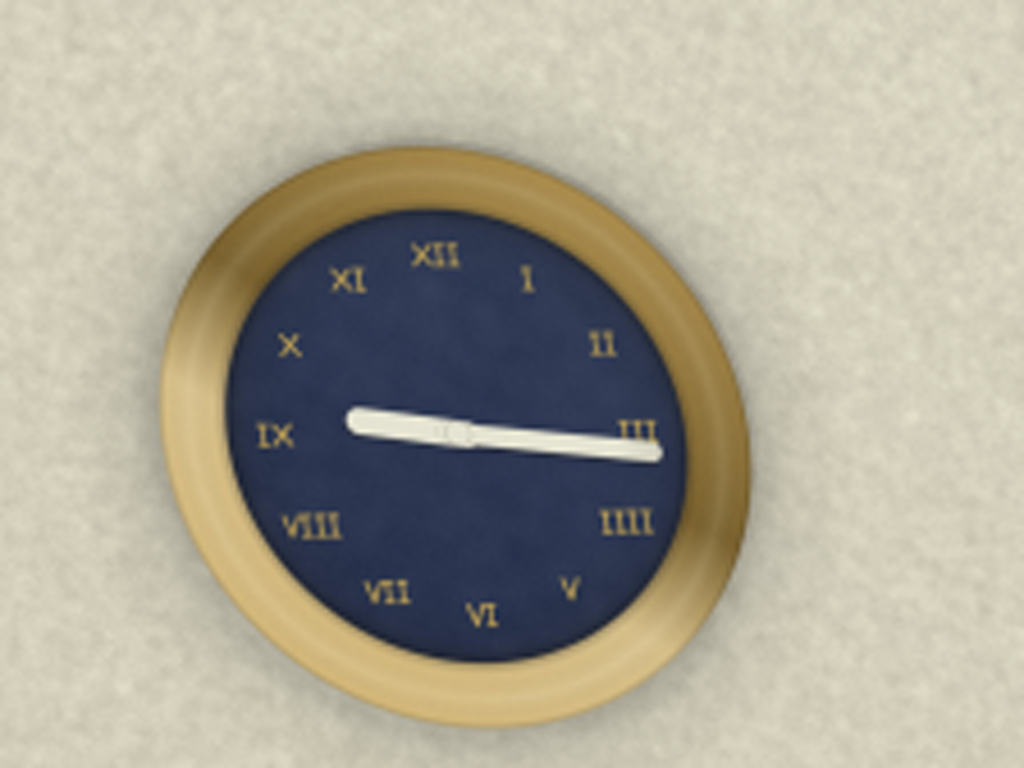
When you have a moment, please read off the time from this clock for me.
9:16
